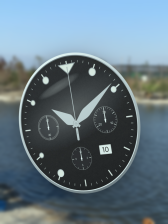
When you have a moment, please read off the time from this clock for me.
10:09
